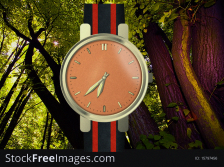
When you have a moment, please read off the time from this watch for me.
6:38
